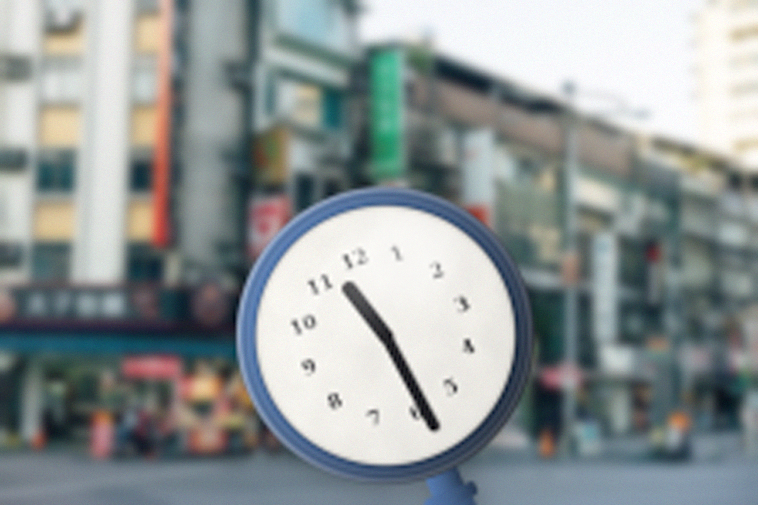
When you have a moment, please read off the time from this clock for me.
11:29
